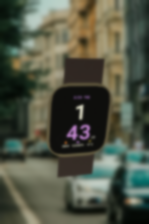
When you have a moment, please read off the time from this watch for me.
1:43
